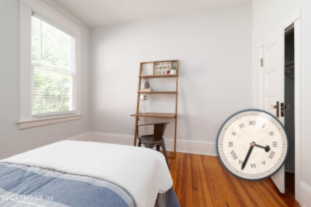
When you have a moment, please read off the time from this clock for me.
3:34
